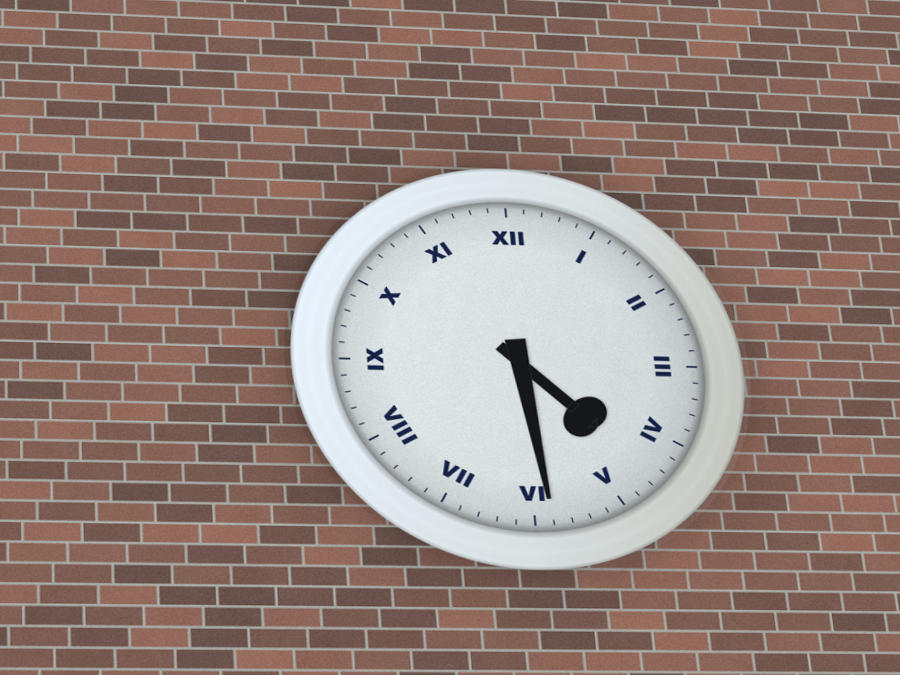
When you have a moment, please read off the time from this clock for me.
4:29
